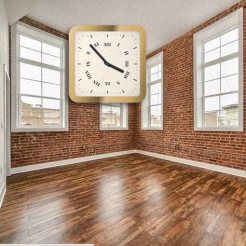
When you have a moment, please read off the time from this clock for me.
3:53
